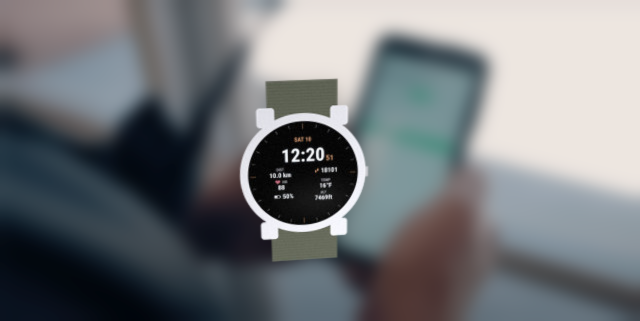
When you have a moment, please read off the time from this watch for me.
12:20
